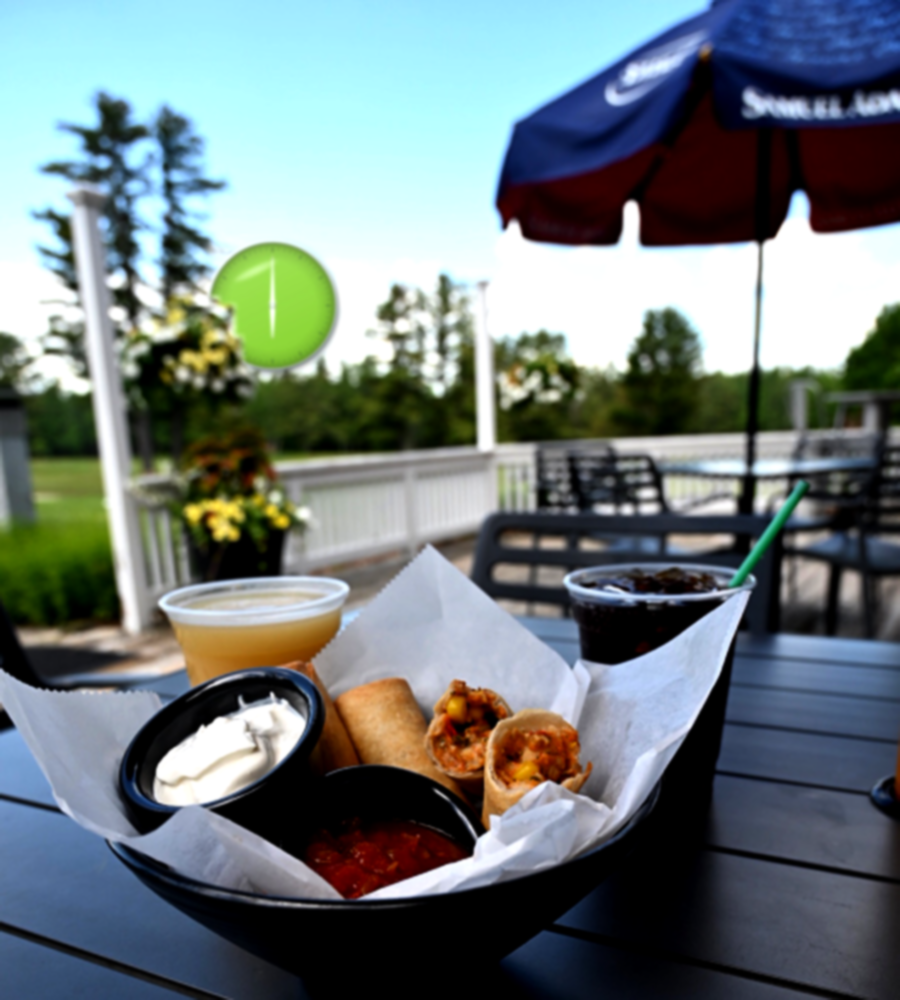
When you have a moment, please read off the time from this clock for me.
6:00
